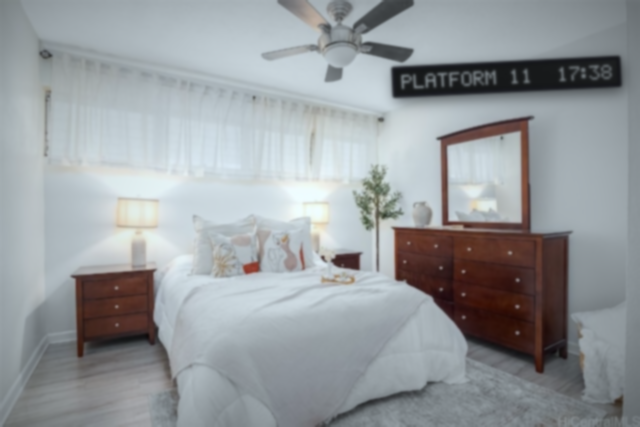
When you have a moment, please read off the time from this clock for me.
17:38
